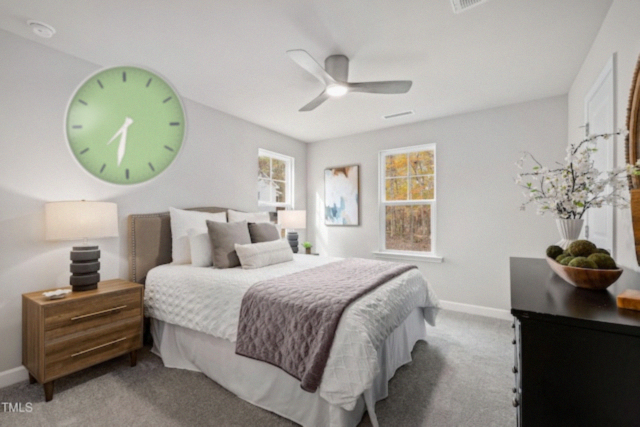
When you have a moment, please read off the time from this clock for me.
7:32
